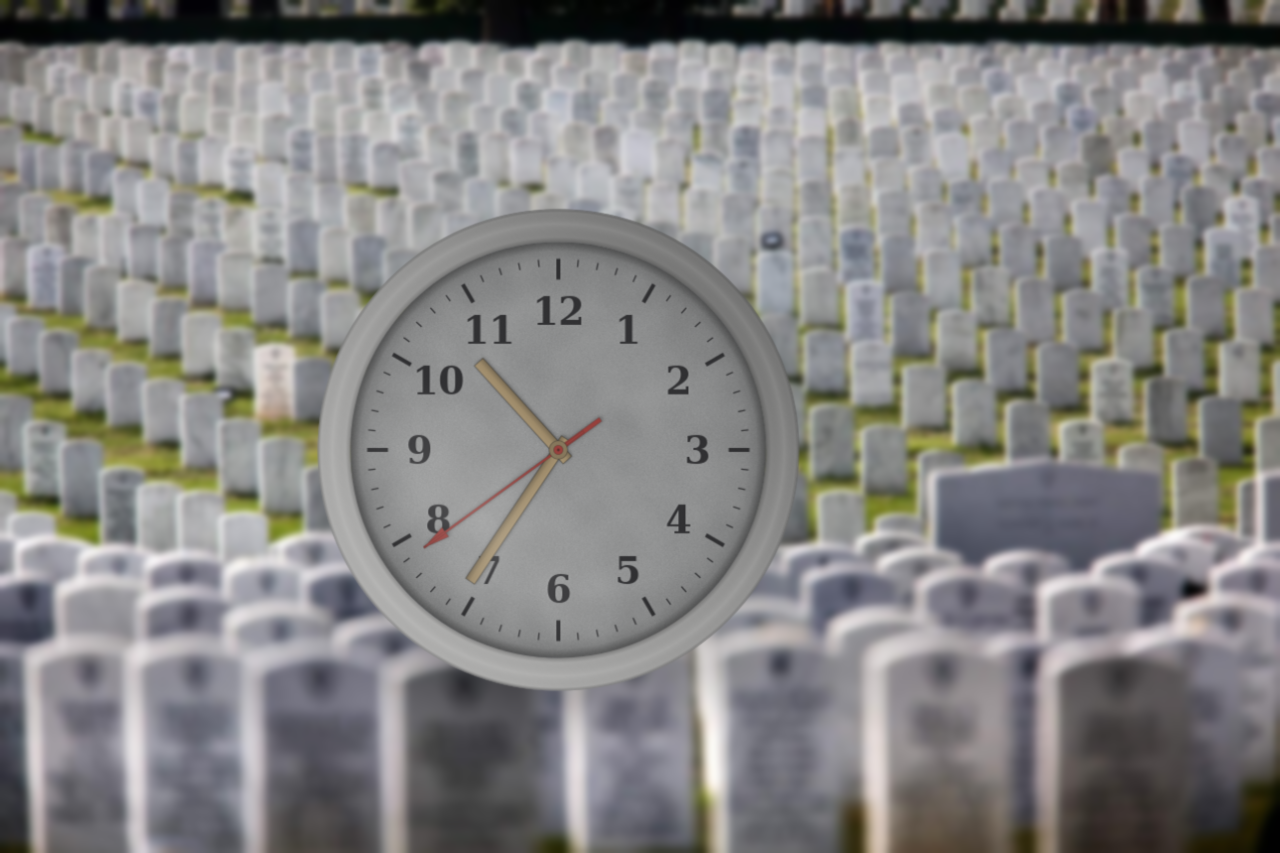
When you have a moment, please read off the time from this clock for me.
10:35:39
